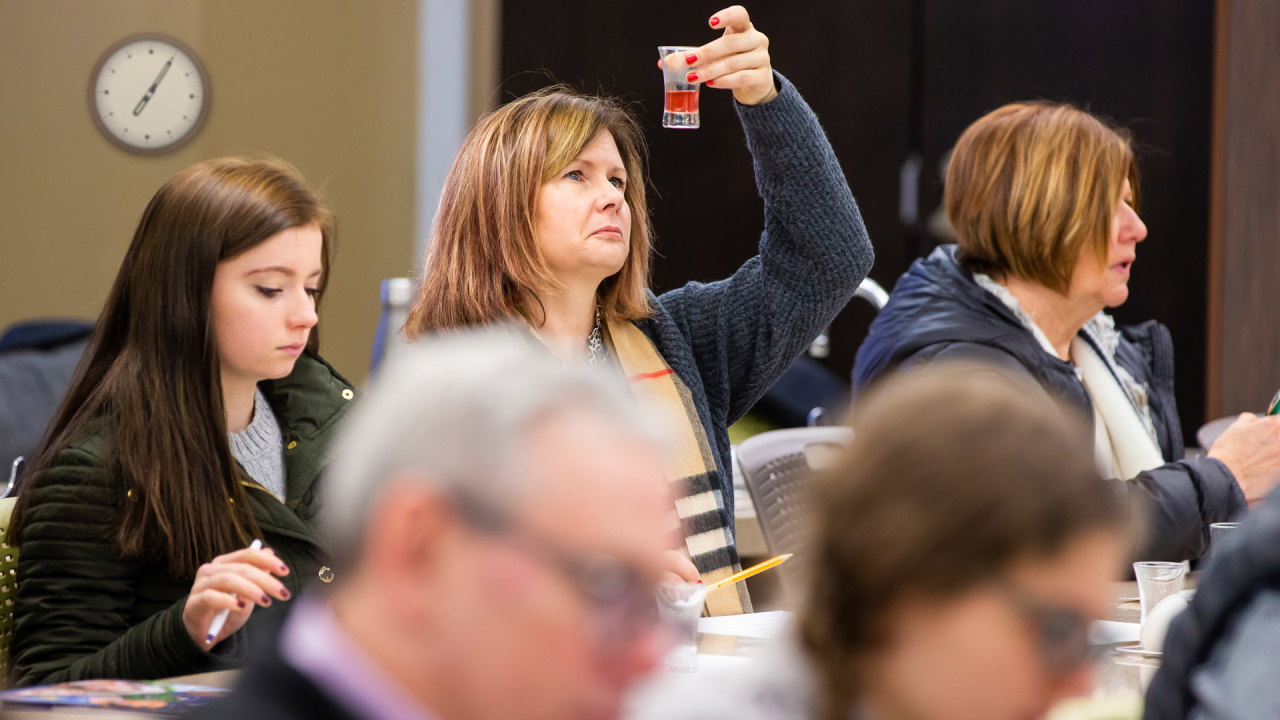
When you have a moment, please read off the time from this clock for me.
7:05
